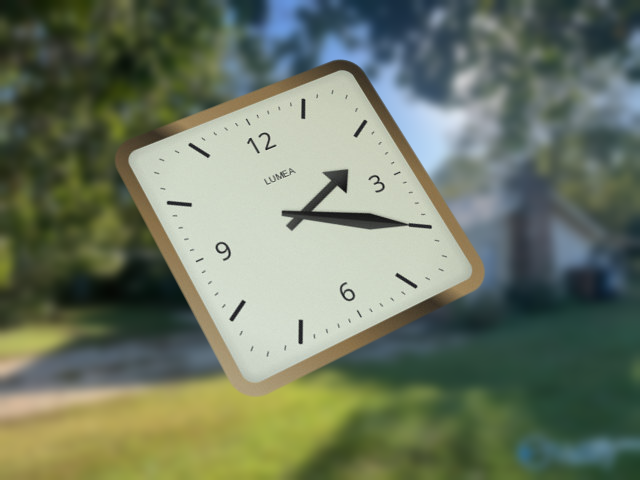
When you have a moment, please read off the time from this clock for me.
2:20
